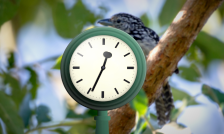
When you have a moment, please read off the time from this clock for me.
12:34
